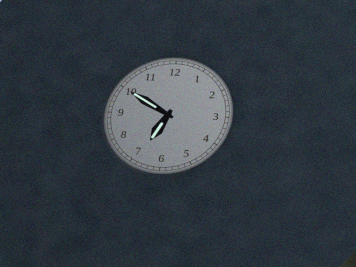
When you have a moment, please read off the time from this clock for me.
6:50
